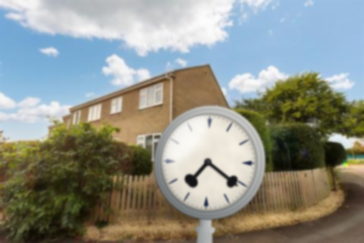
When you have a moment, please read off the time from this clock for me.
7:21
